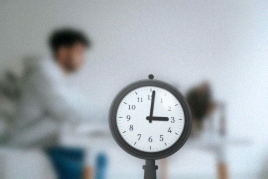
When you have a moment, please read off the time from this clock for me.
3:01
